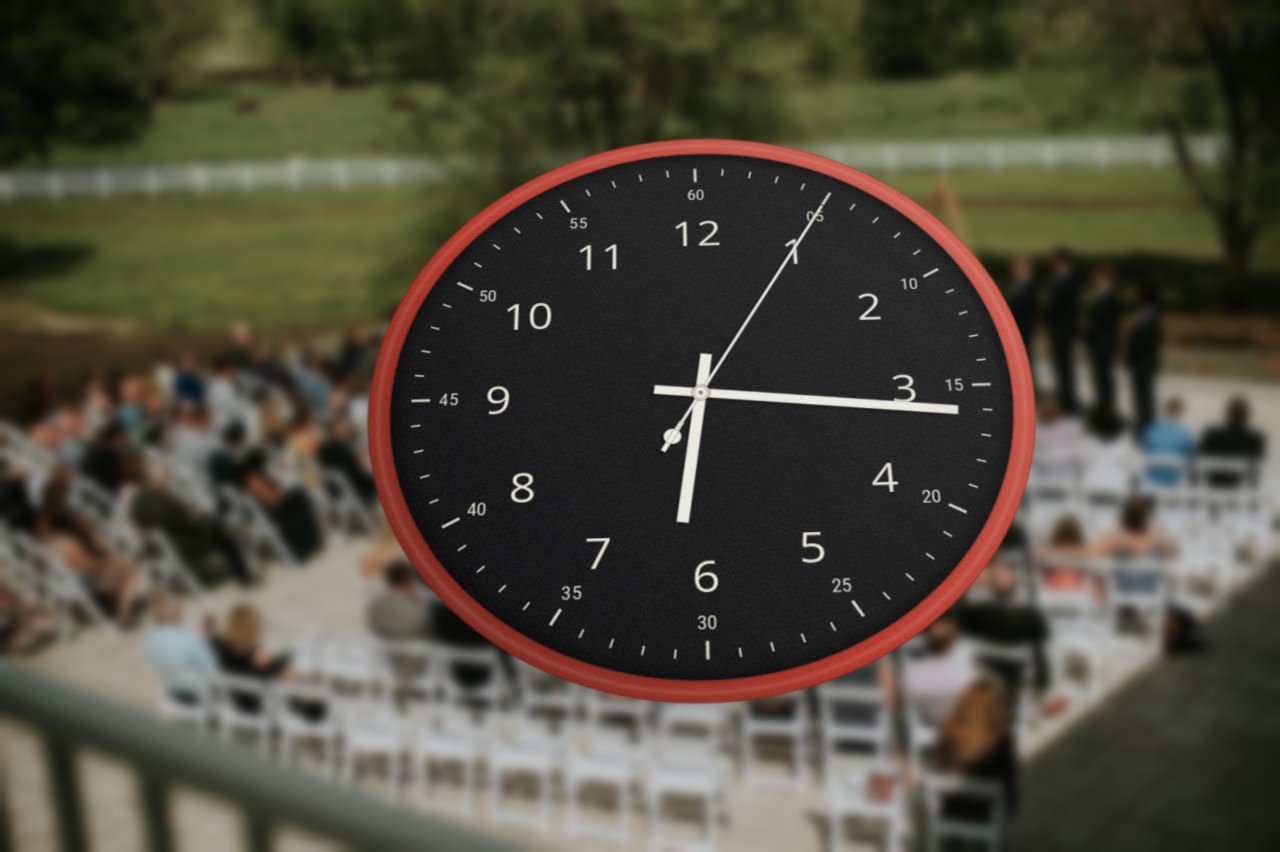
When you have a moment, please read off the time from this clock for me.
6:16:05
